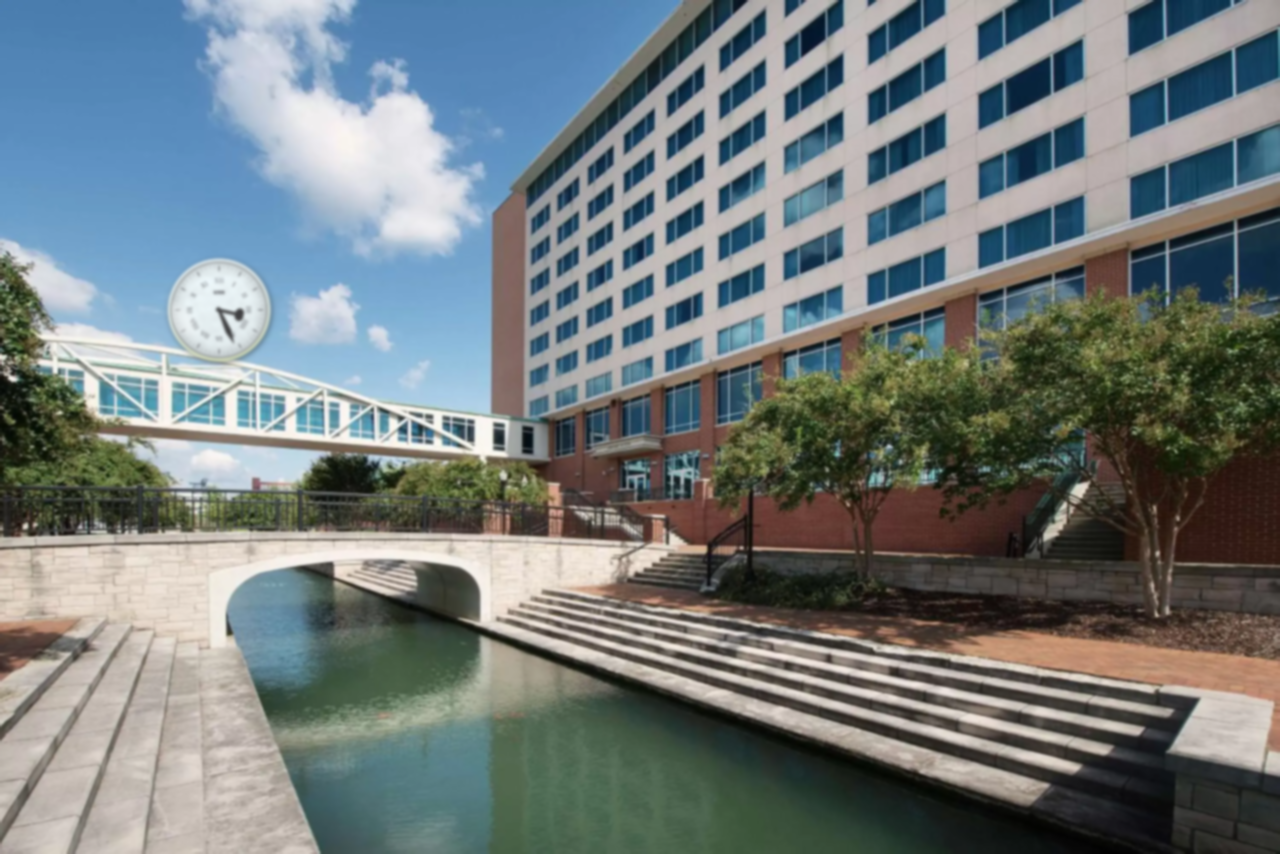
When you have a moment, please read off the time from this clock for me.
3:26
